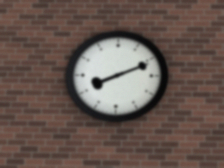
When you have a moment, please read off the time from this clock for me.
8:11
